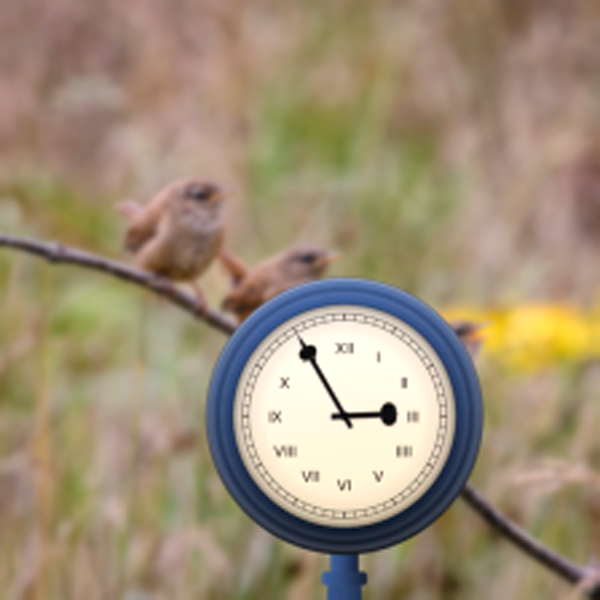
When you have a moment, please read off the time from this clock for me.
2:55
